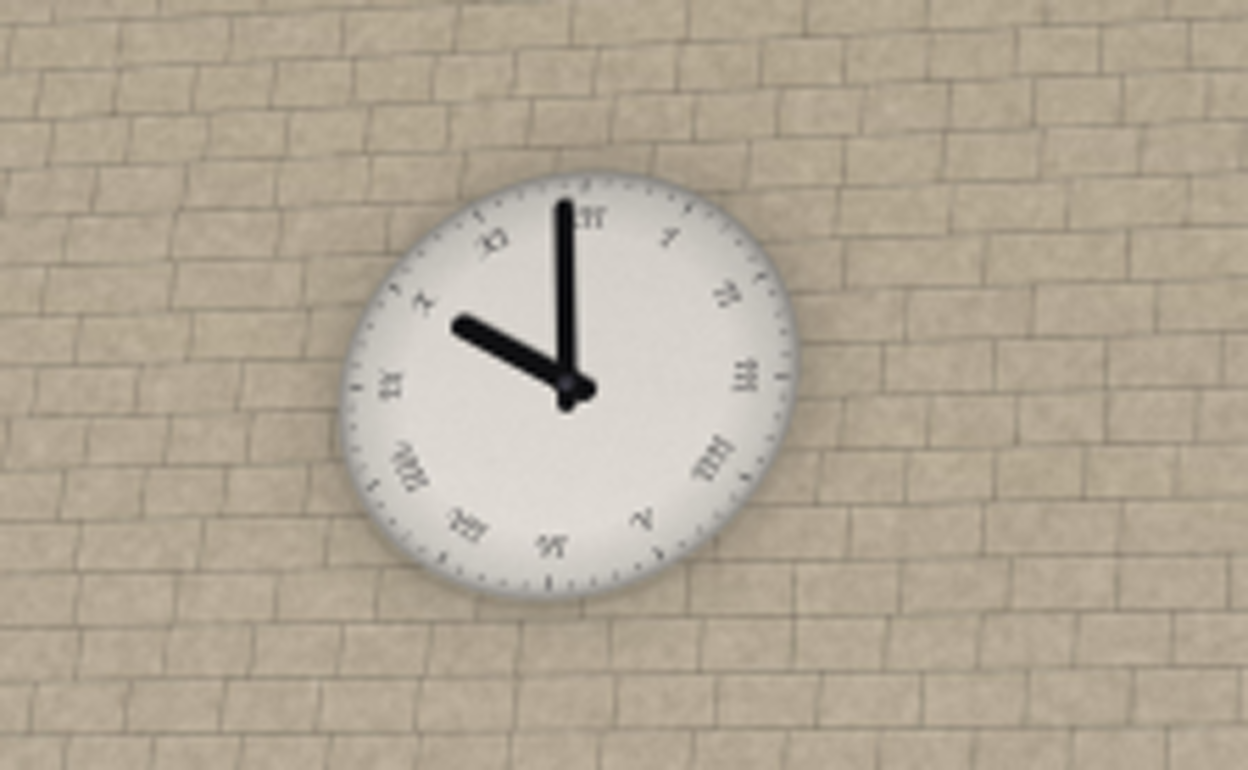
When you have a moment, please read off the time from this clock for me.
9:59
